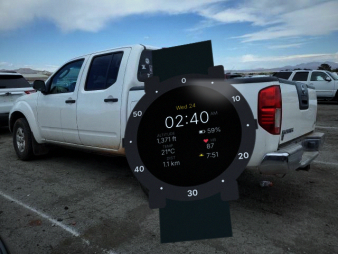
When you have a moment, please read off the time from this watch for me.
2:40
